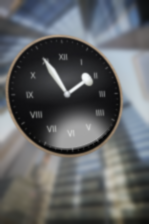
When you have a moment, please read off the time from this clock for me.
1:55
